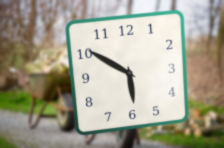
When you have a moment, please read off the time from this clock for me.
5:51
